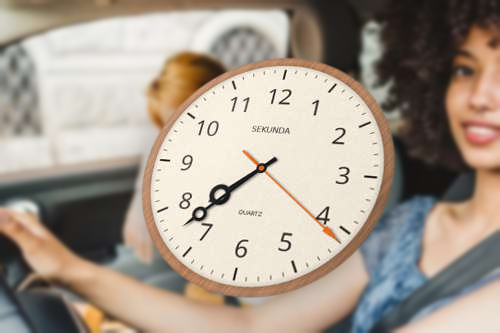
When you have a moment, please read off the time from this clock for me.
7:37:21
